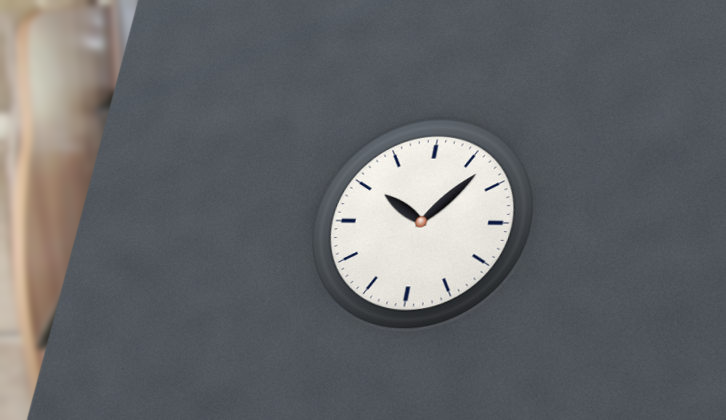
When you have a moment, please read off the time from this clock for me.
10:07
